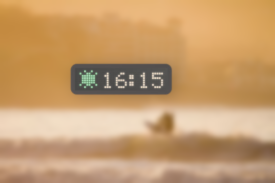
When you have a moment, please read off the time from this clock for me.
16:15
